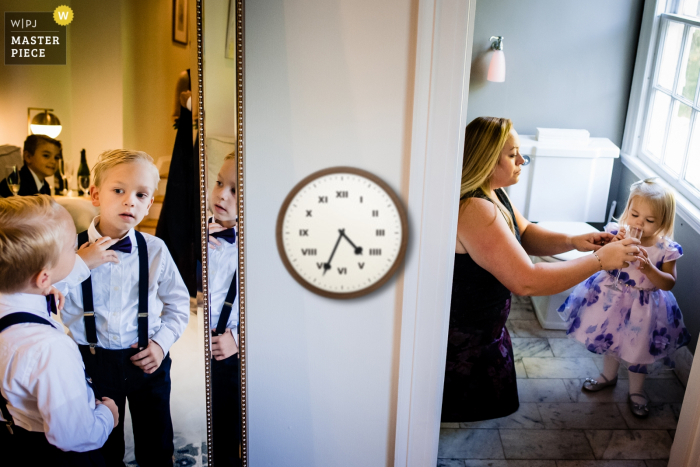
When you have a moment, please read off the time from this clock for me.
4:34
